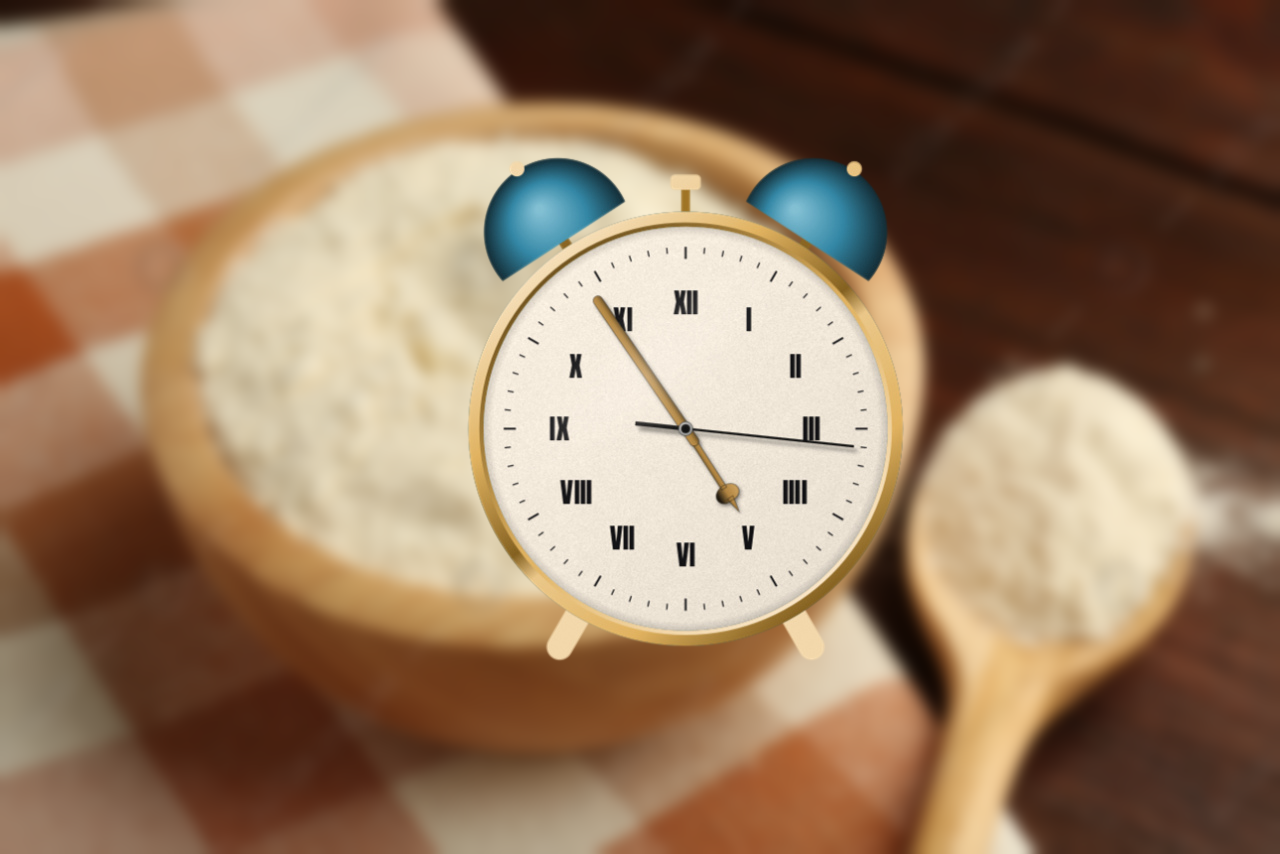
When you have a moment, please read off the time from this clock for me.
4:54:16
